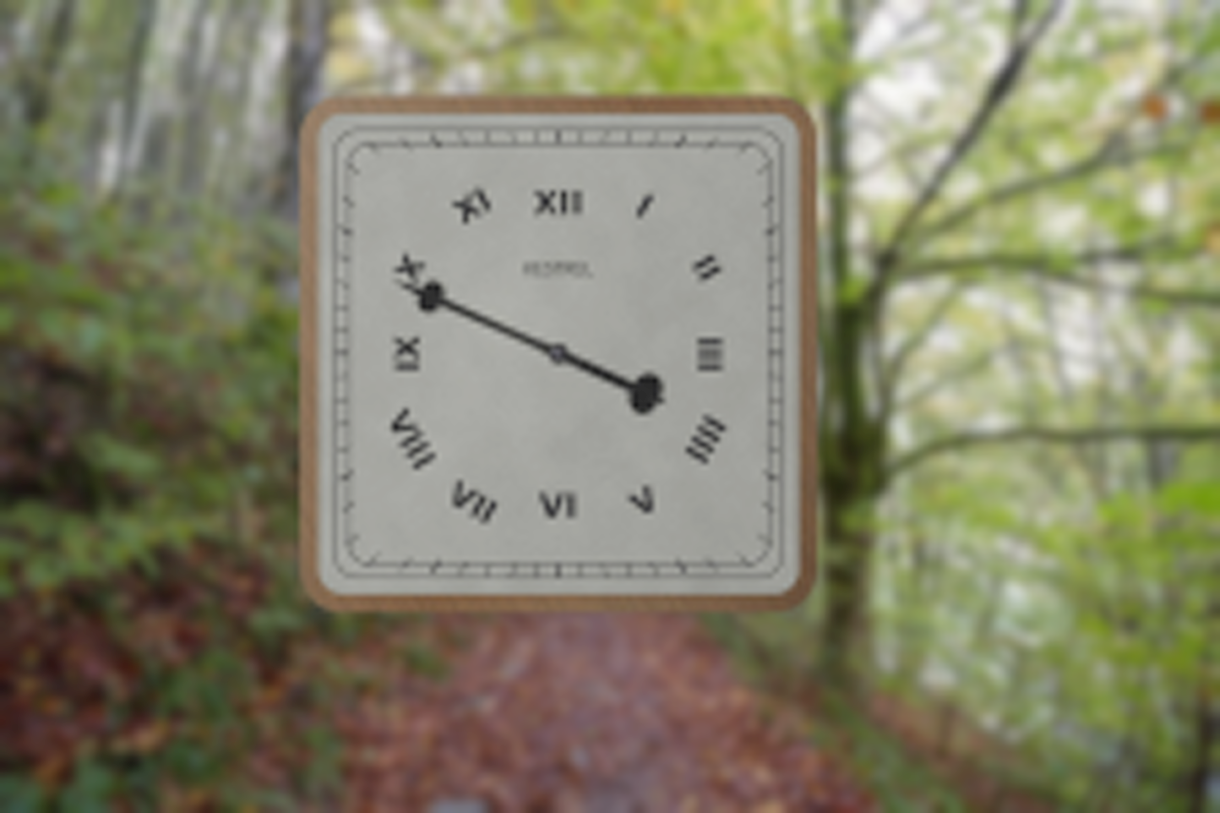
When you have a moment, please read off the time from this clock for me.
3:49
